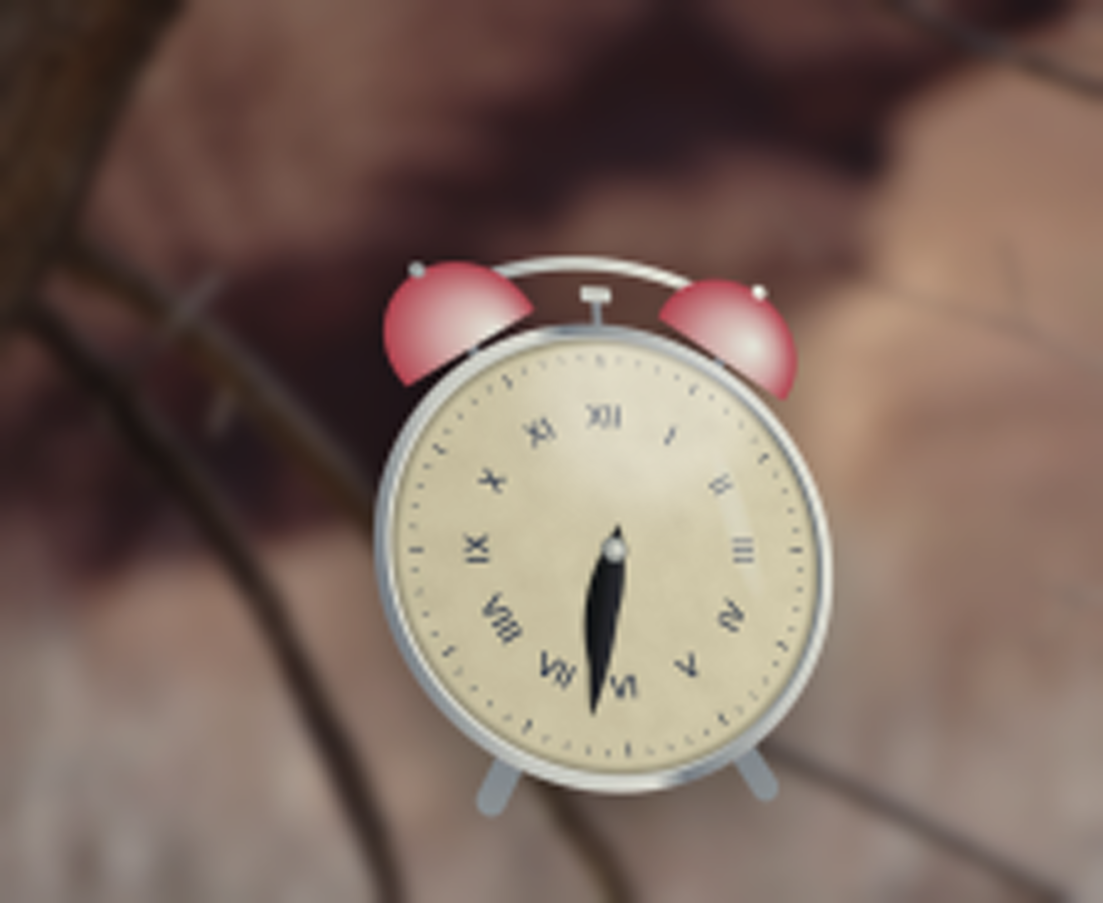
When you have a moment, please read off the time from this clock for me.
6:32
